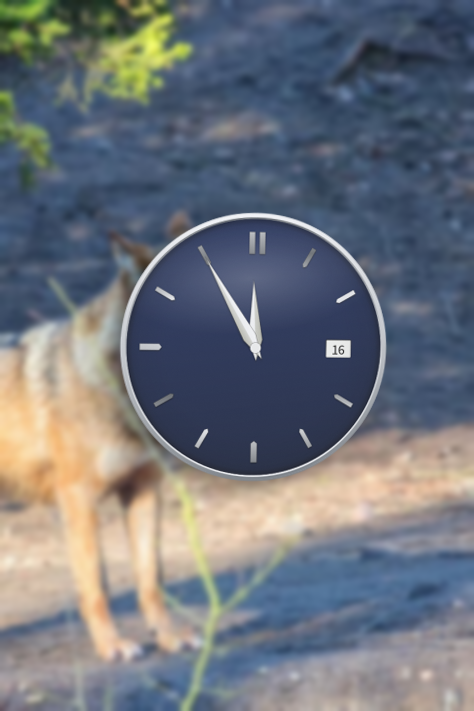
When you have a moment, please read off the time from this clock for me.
11:55
